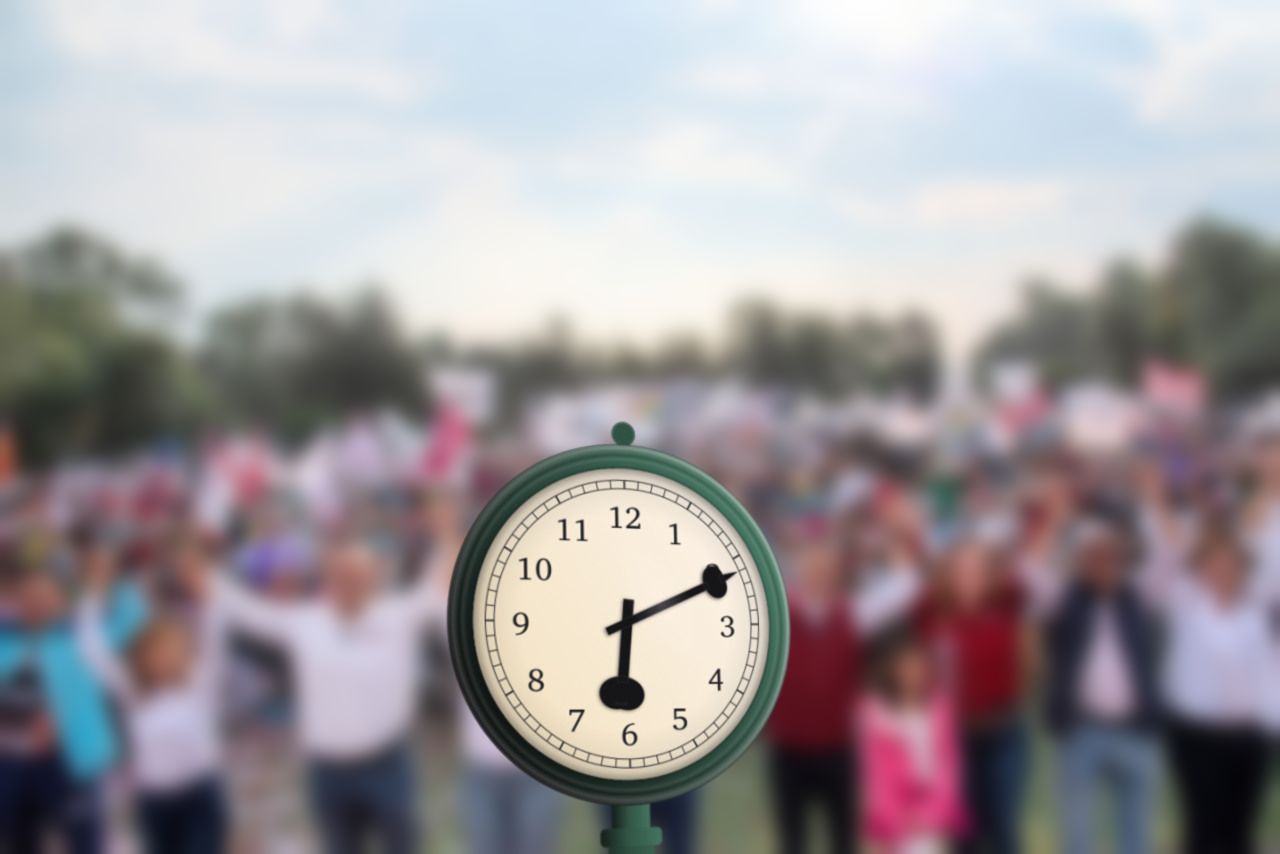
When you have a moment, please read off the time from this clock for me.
6:11
